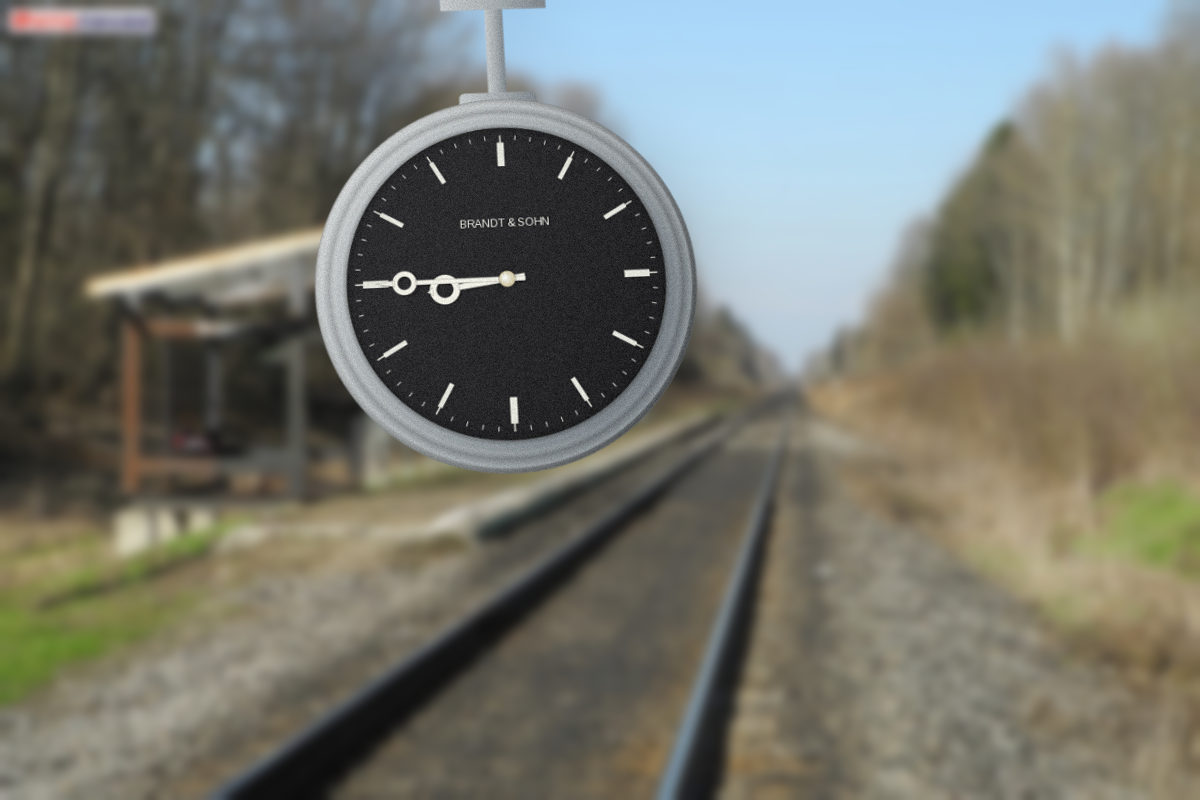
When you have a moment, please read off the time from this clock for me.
8:45
